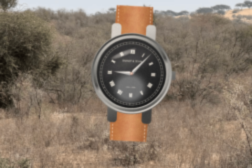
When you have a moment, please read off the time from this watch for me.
9:07
